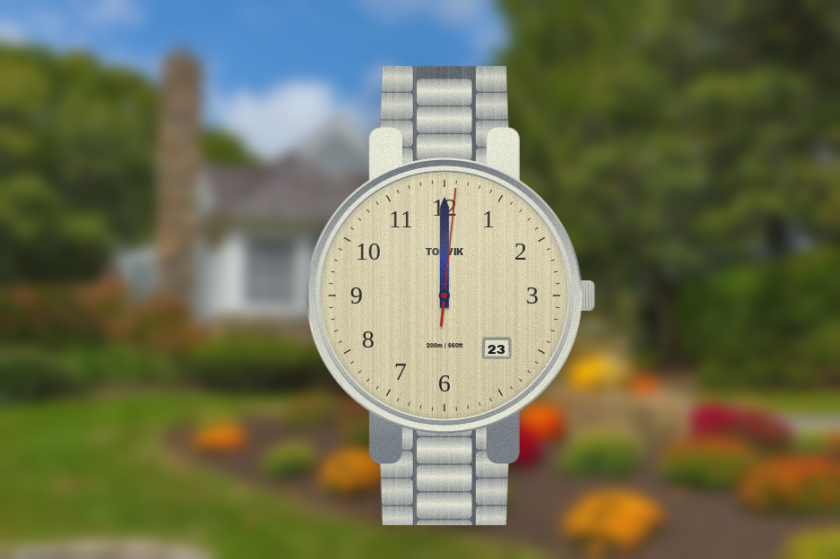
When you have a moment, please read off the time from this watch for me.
12:00:01
